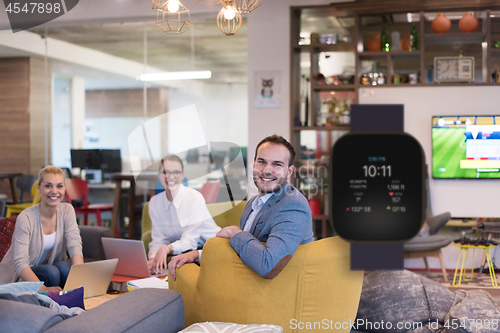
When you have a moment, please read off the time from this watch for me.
10:11
